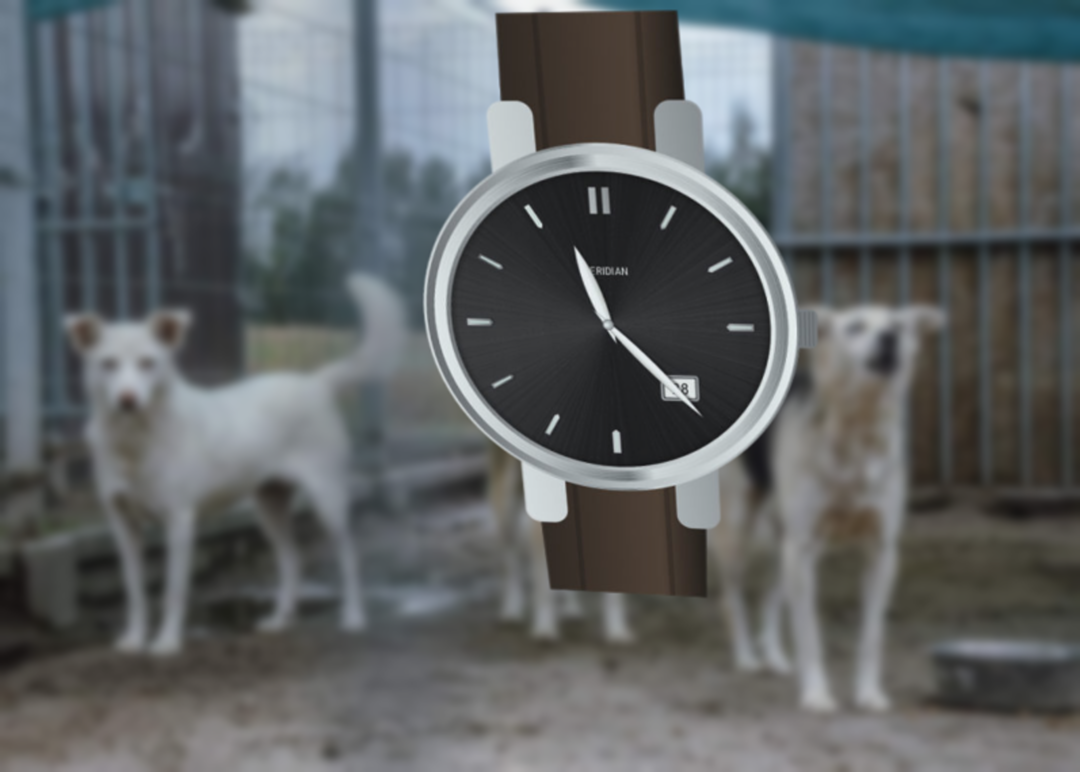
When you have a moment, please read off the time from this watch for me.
11:23
